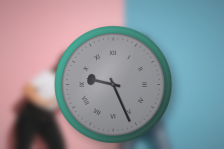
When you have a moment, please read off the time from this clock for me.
9:26
